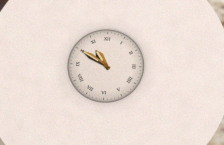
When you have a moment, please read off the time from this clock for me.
10:50
